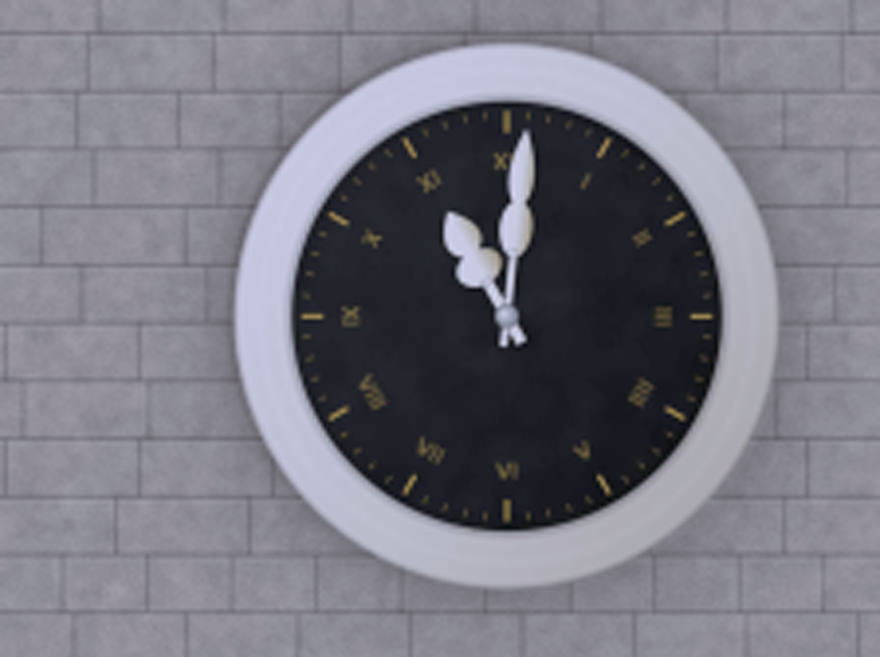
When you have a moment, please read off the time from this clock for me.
11:01
